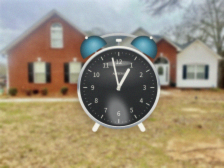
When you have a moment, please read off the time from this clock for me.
12:58
